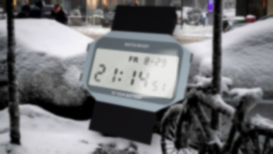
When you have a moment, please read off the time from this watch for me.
21:14
